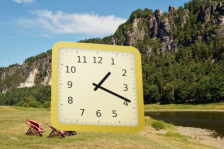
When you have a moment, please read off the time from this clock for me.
1:19
